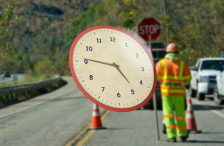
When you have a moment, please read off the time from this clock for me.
4:46
